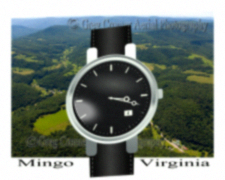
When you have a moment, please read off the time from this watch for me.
3:18
